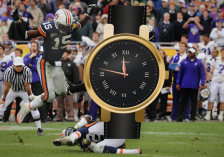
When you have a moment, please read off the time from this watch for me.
11:47
